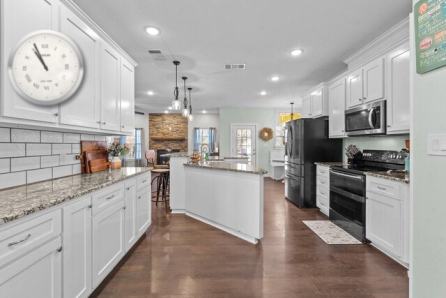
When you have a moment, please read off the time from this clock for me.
10:56
